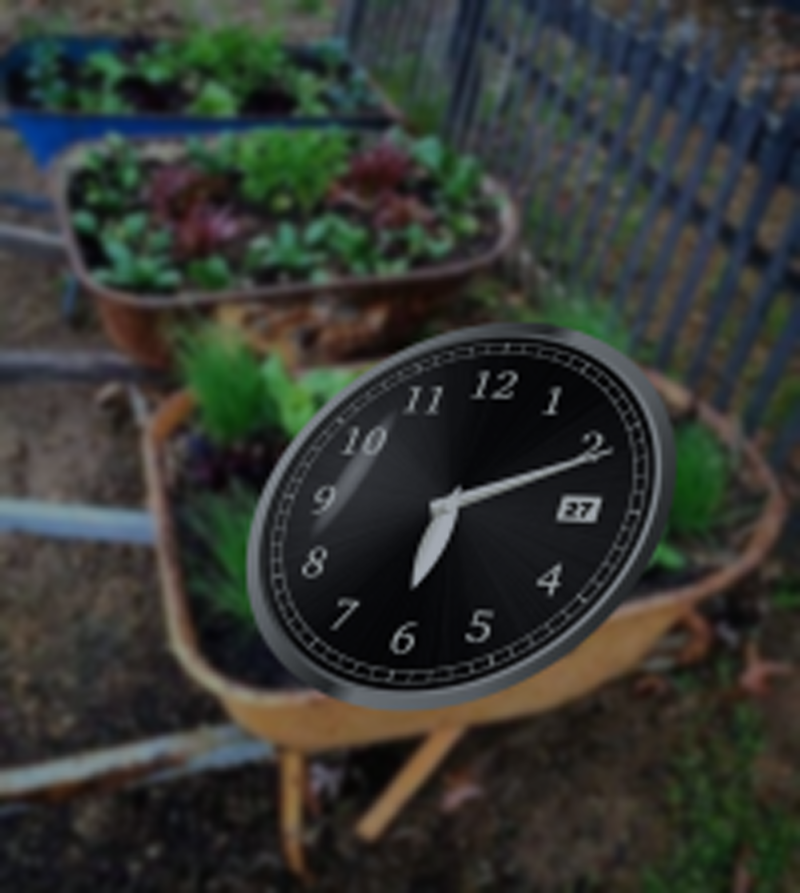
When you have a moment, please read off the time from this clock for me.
6:11
